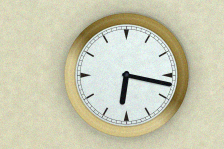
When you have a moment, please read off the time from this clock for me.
6:17
